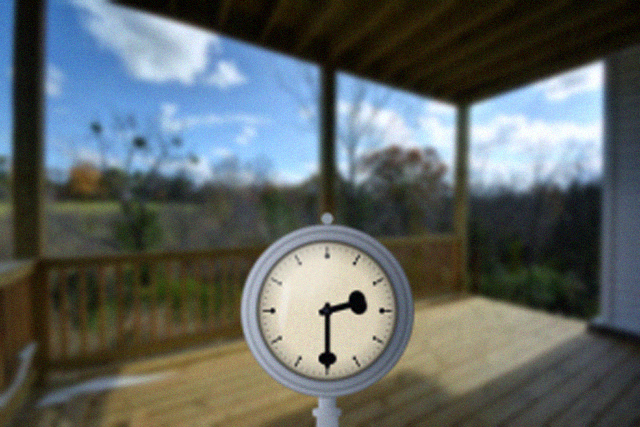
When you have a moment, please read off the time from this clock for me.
2:30
